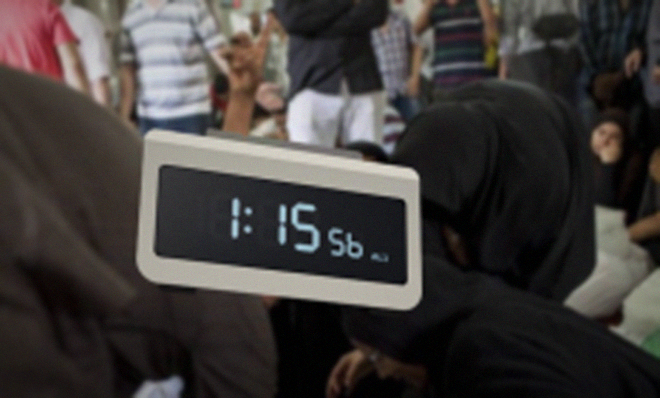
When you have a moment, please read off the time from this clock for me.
1:15:56
